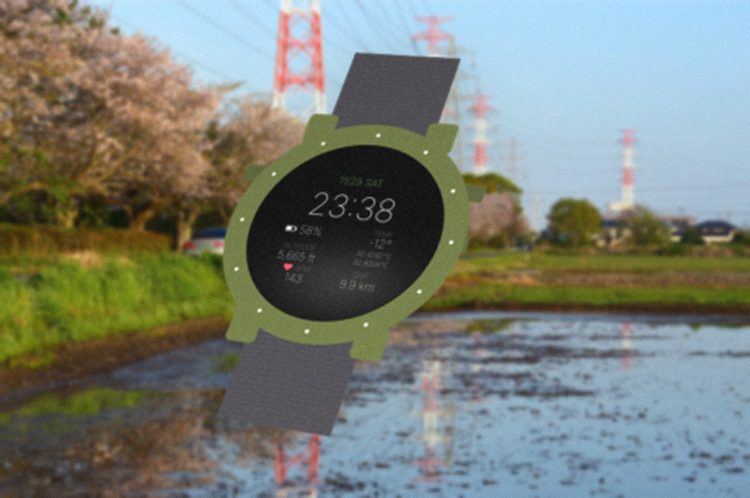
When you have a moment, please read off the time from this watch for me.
23:38
